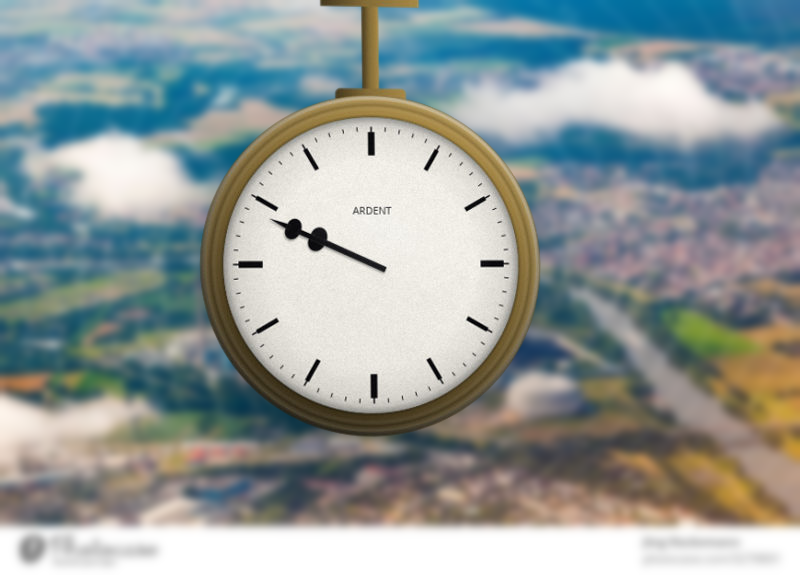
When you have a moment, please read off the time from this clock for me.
9:49
